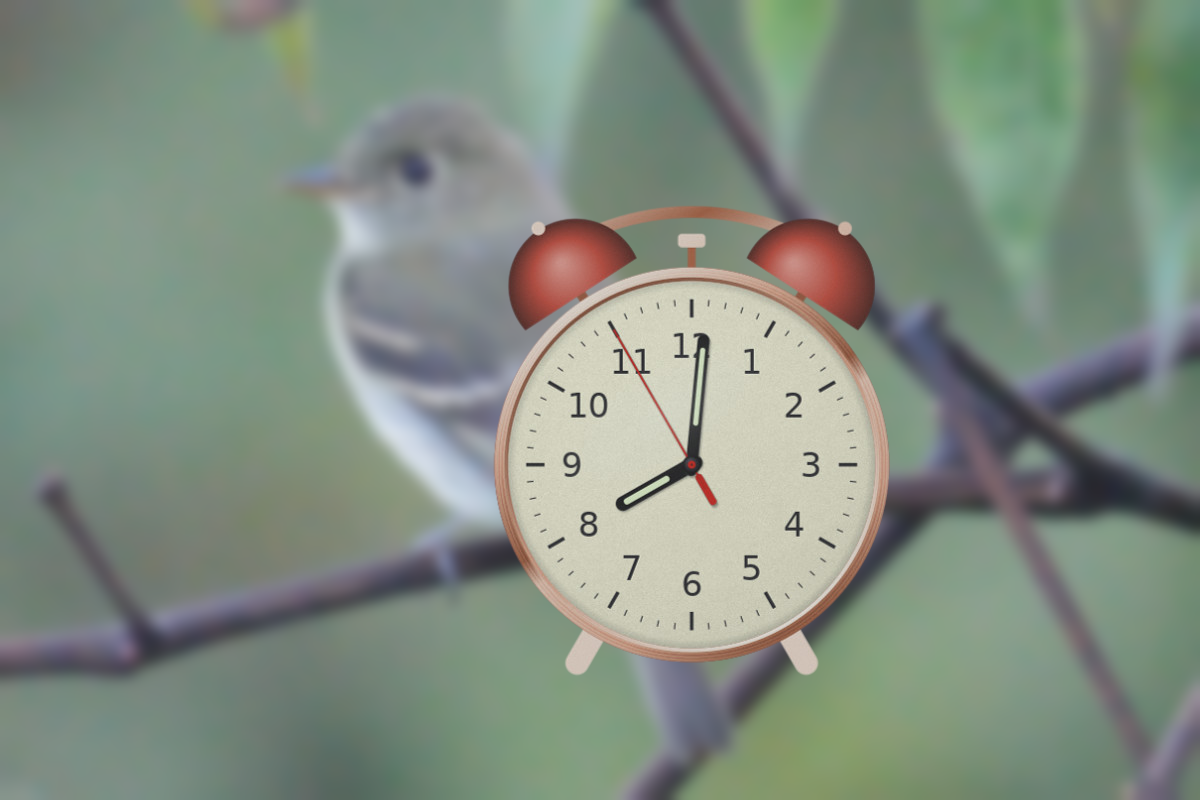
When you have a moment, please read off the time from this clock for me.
8:00:55
